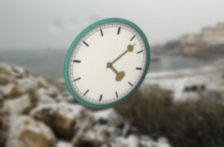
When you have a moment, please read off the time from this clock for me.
4:07
